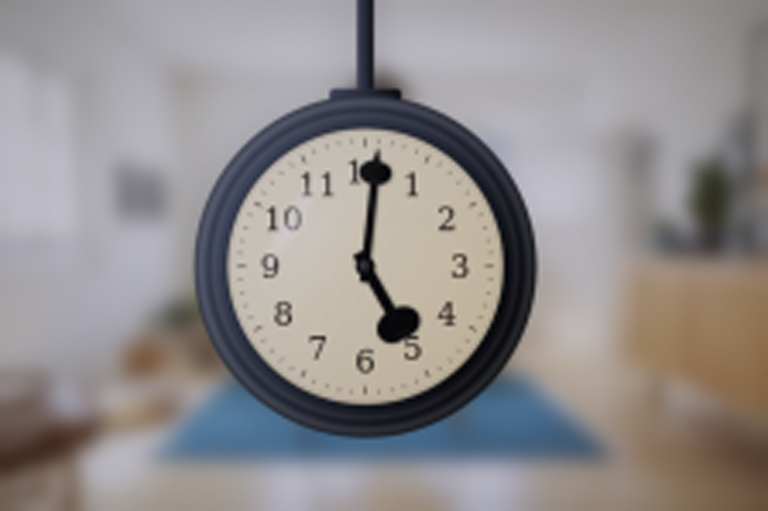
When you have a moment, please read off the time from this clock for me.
5:01
